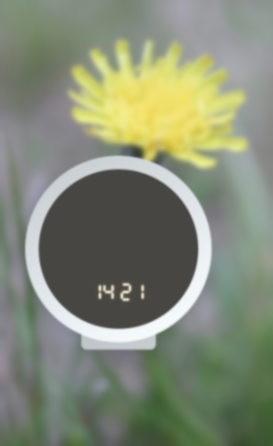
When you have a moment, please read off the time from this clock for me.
14:21
